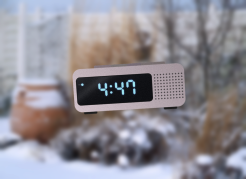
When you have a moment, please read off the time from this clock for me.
4:47
